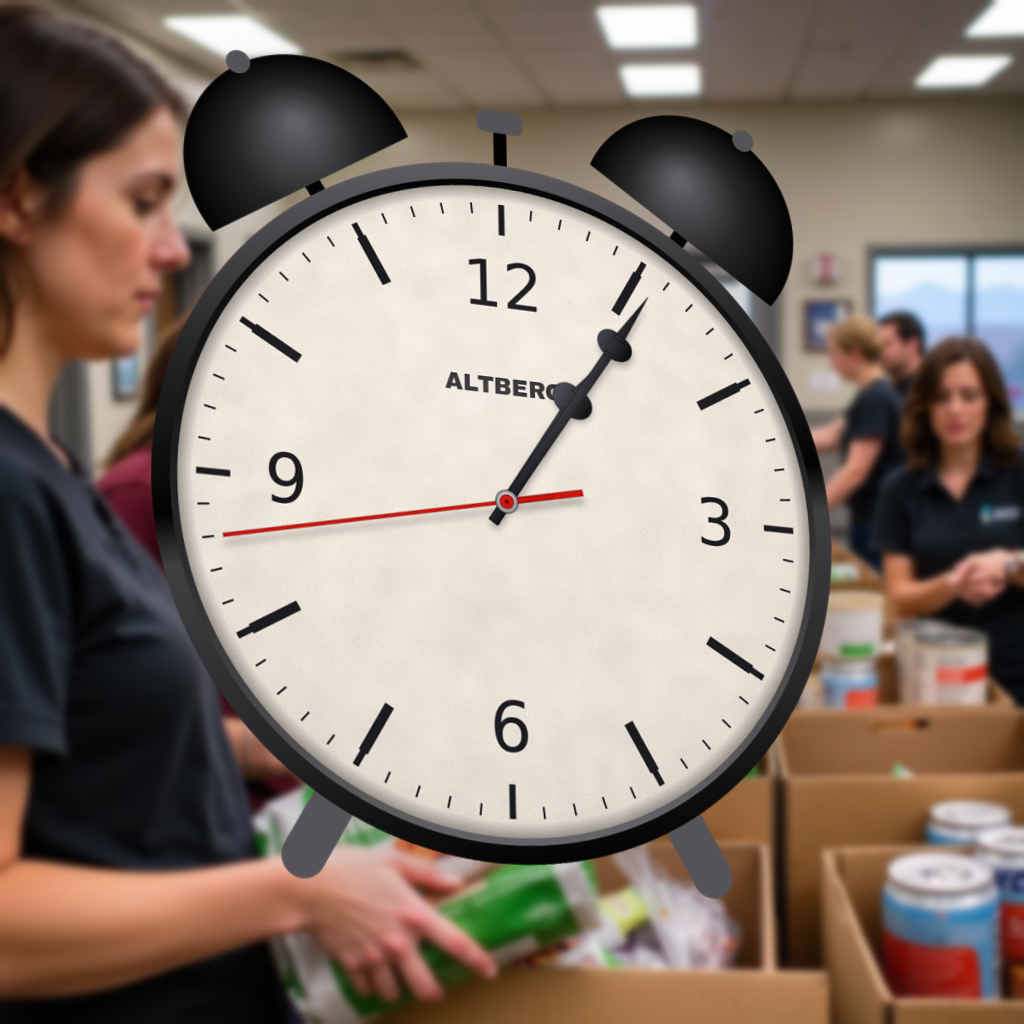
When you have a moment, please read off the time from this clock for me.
1:05:43
